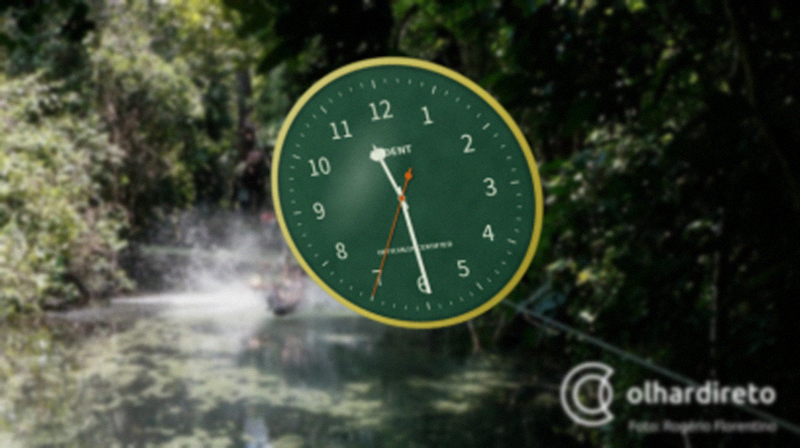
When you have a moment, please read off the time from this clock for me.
11:29:35
